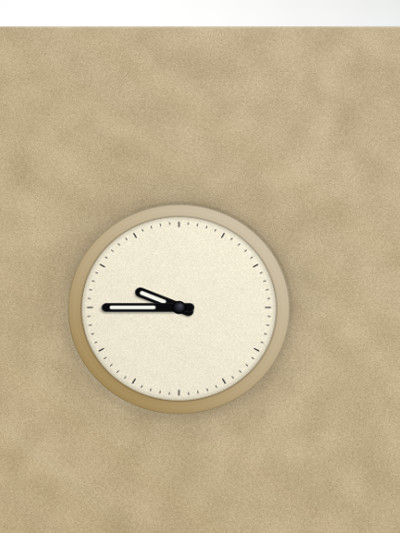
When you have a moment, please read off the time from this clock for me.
9:45
